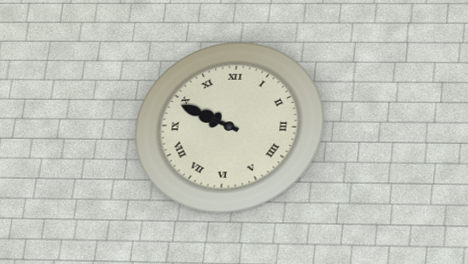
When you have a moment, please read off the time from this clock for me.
9:49
